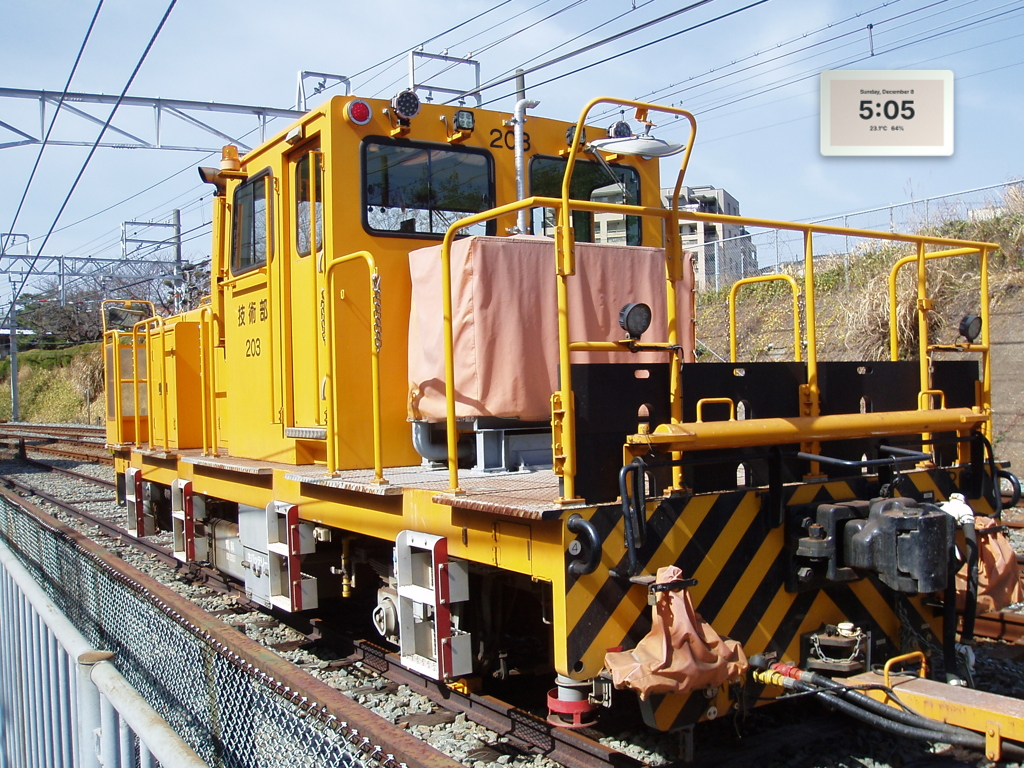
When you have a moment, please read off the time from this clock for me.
5:05
